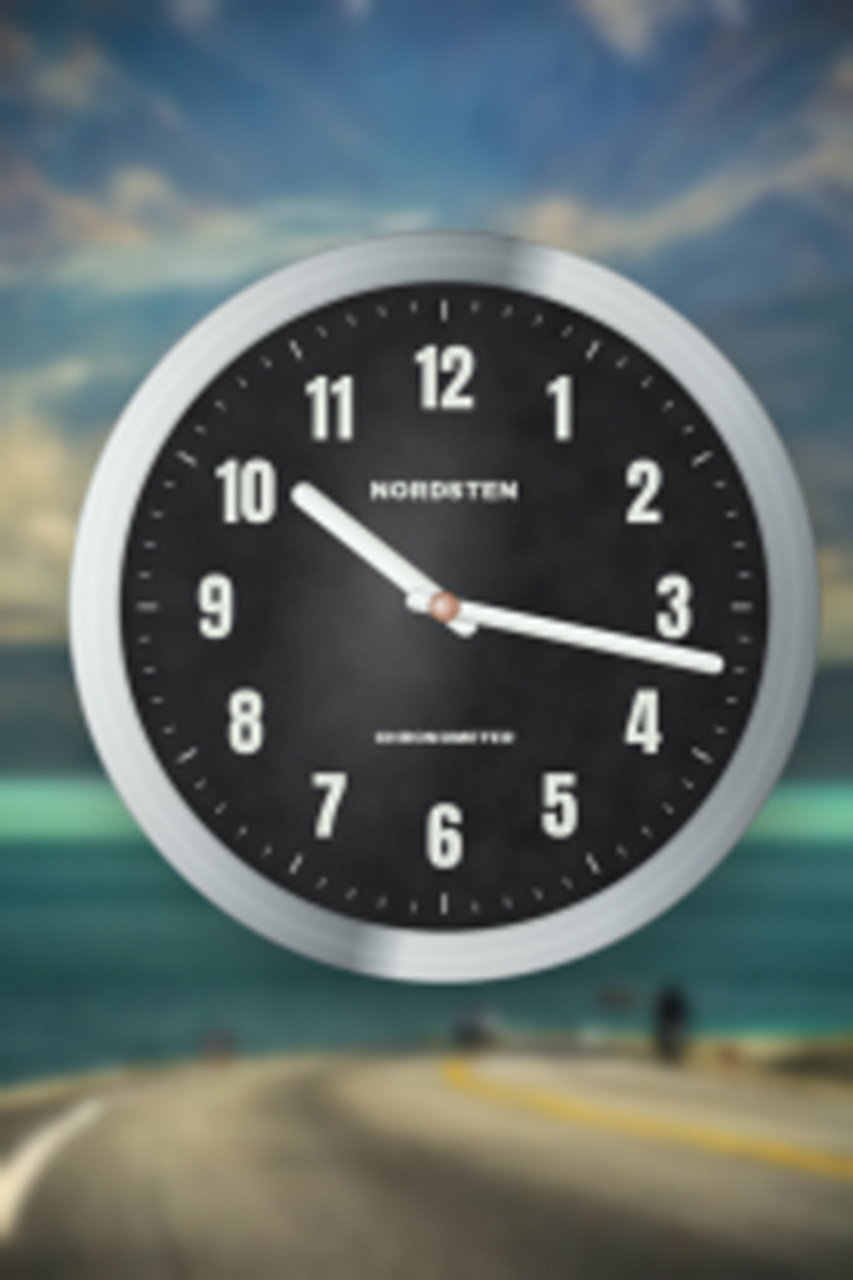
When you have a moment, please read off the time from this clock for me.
10:17
